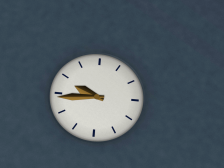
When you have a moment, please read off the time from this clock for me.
9:44
